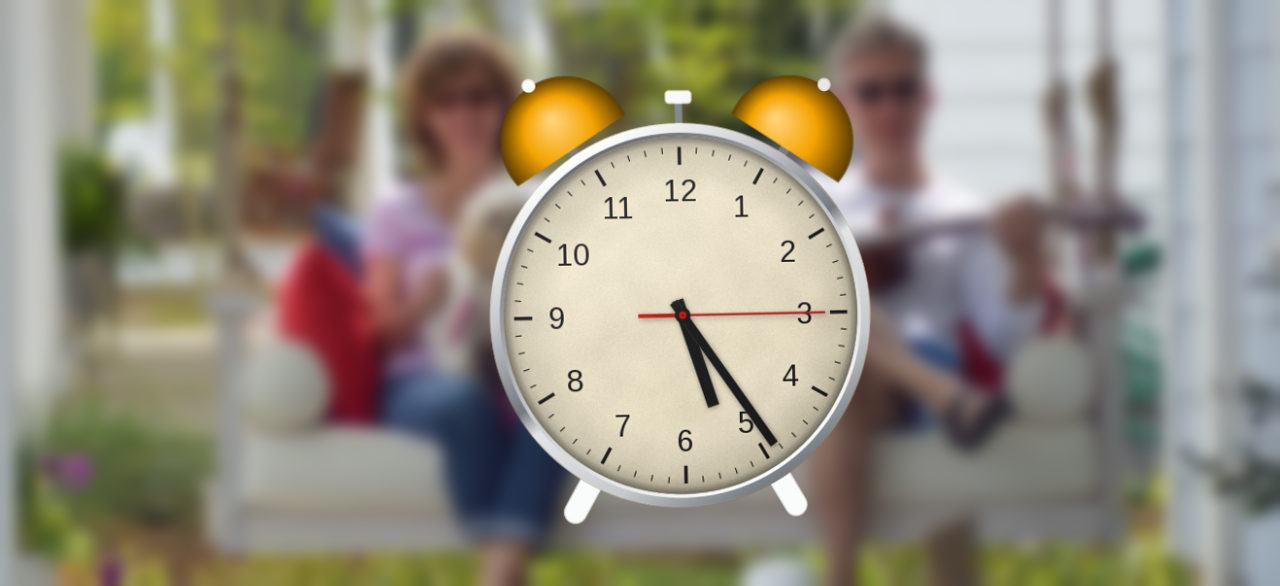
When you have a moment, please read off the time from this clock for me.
5:24:15
